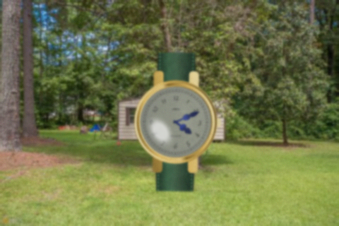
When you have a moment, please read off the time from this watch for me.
4:11
